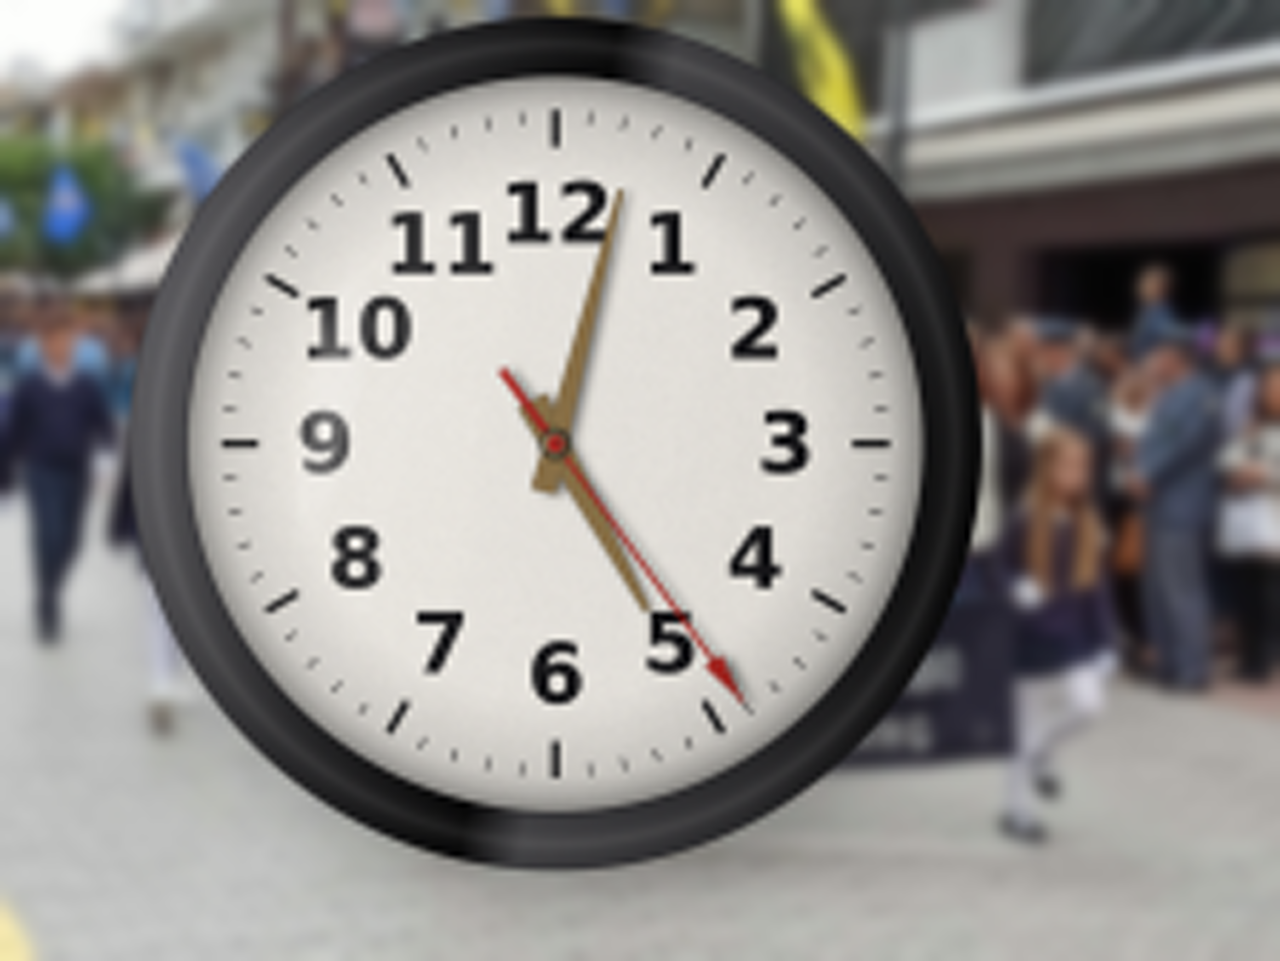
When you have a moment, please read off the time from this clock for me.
5:02:24
